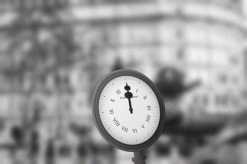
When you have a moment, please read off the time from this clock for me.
12:00
